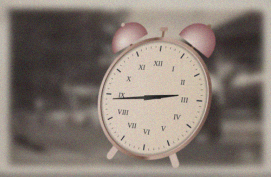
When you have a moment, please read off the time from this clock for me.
2:44
